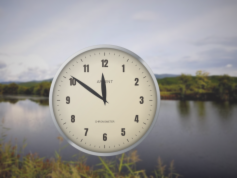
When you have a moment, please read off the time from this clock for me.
11:51
